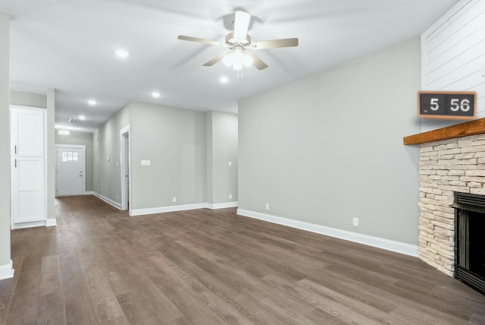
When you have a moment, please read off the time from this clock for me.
5:56
